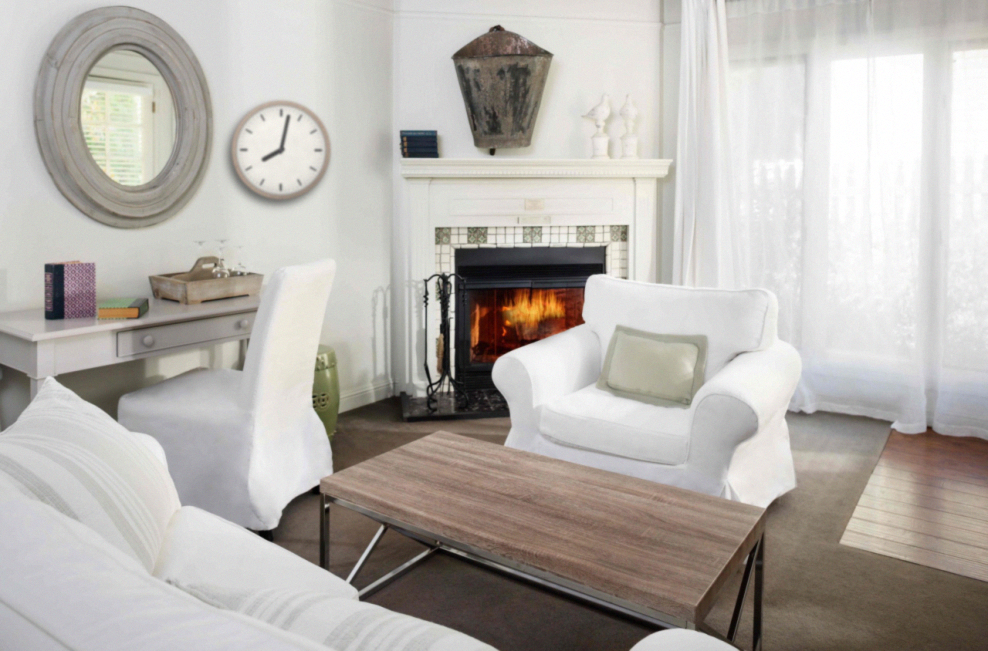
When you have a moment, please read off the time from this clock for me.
8:02
